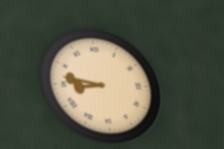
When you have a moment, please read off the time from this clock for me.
8:47
